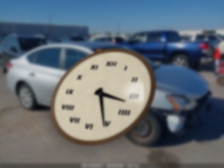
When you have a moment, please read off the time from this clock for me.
3:26
